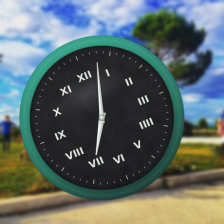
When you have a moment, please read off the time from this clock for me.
7:03
